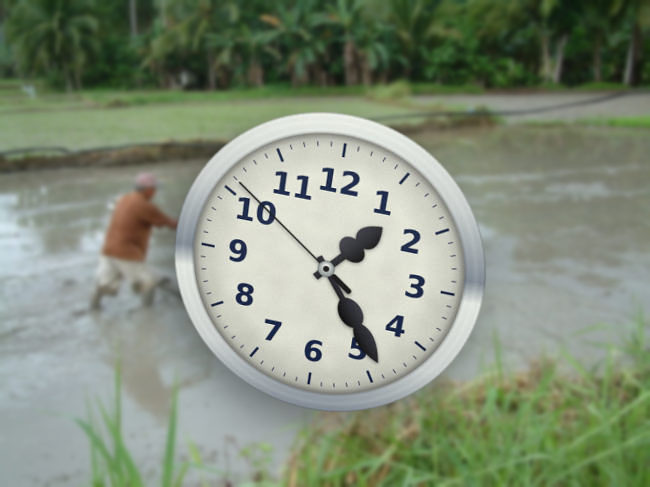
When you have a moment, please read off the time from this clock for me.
1:23:51
